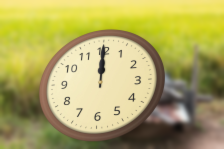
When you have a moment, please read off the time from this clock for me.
12:00
